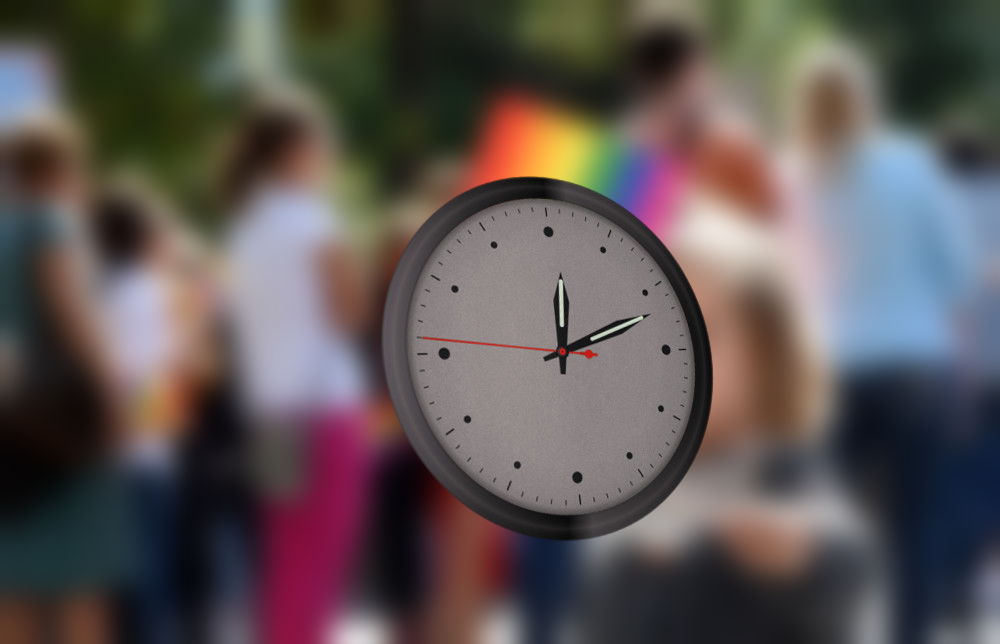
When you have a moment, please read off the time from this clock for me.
12:11:46
